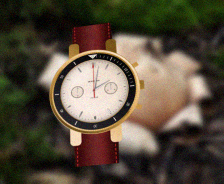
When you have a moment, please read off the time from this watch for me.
2:02
